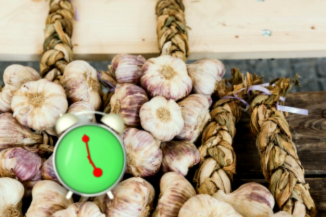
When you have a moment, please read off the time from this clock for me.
4:58
